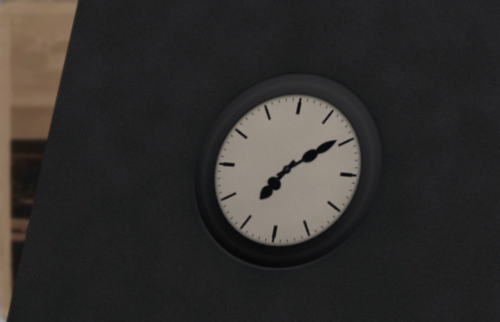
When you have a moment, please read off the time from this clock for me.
7:09
